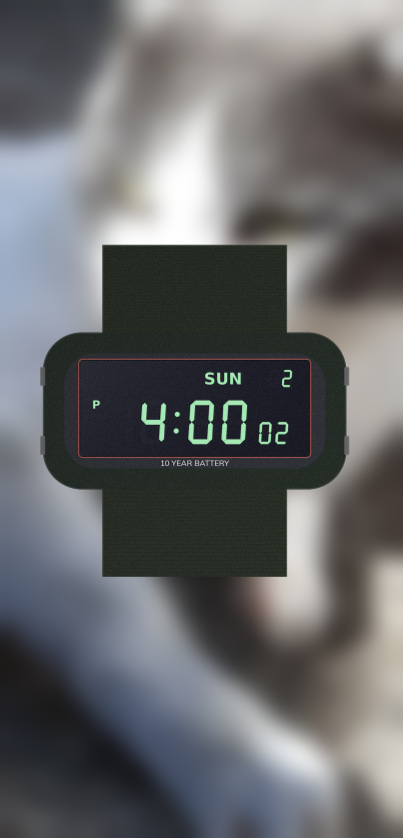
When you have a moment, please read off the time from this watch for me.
4:00:02
